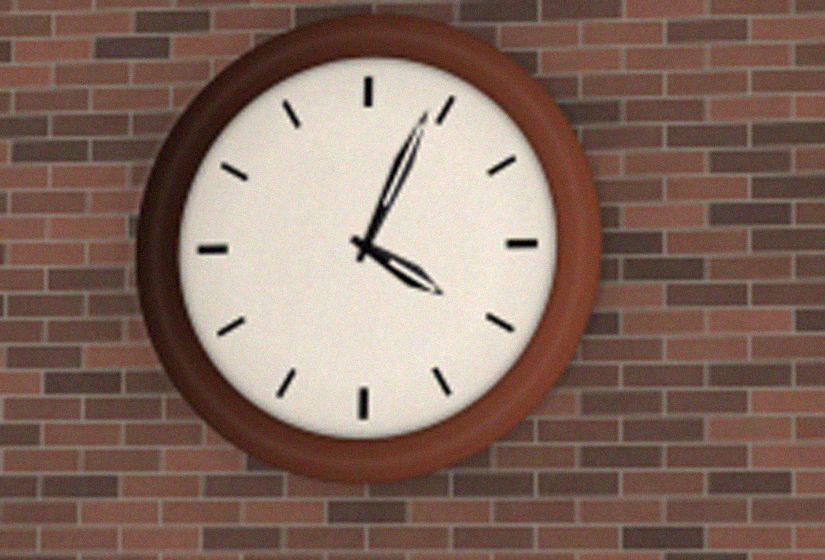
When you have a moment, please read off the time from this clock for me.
4:04
